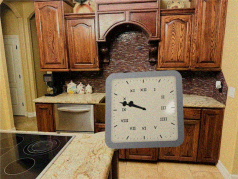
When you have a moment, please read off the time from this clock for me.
9:48
